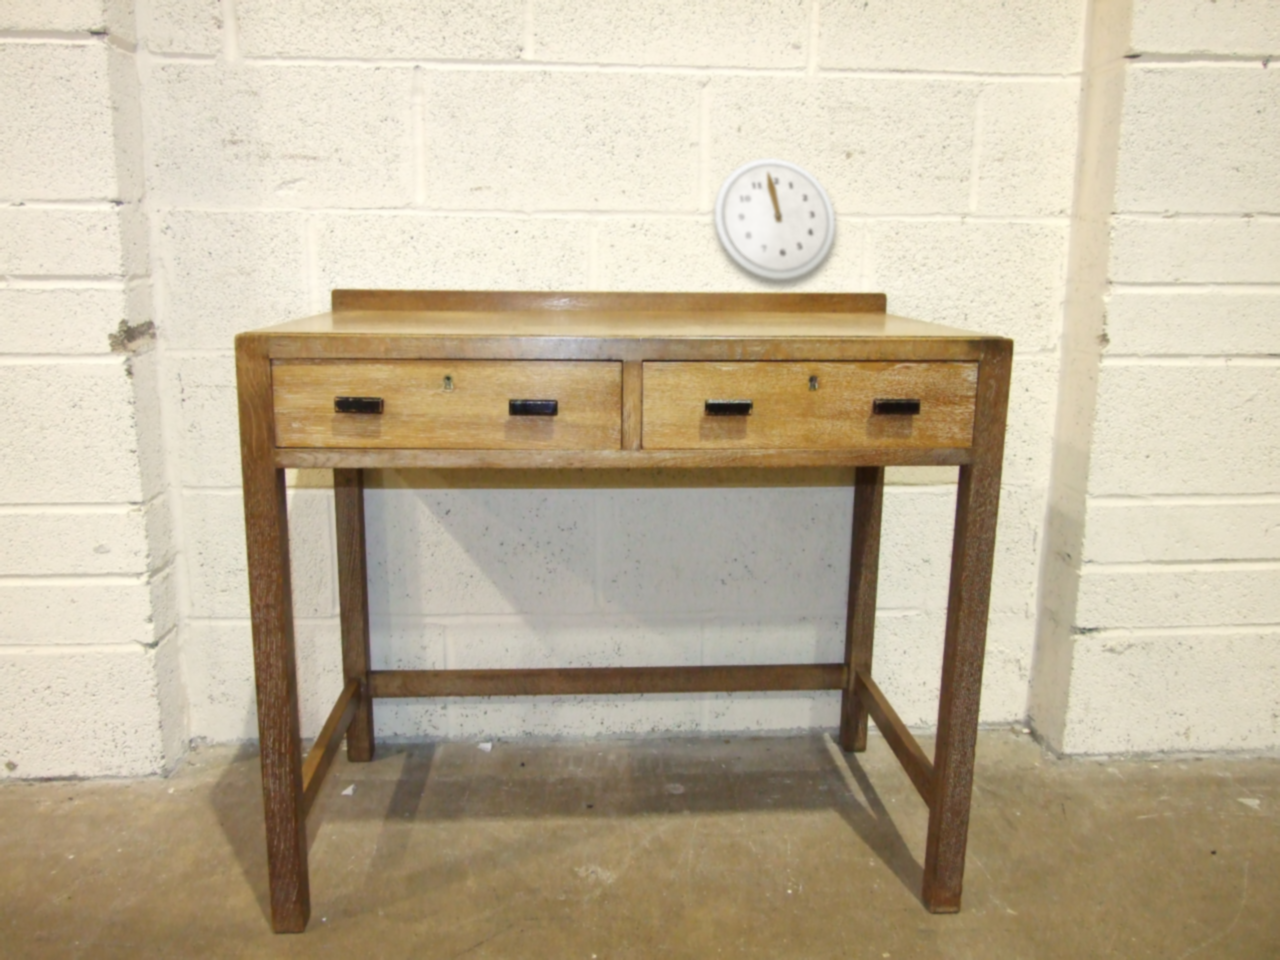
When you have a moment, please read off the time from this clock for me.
11:59
